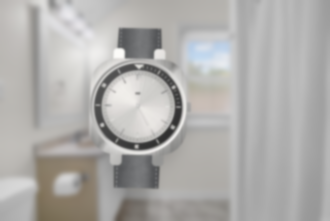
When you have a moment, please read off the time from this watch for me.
5:02
